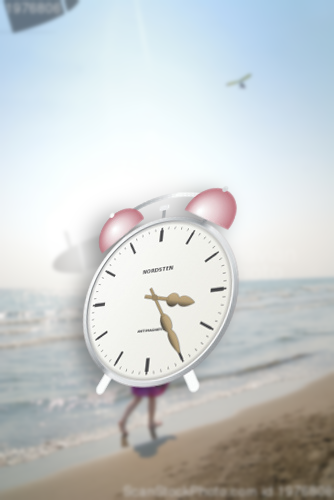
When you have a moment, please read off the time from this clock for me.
3:25
